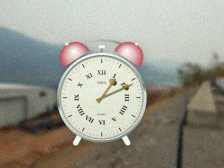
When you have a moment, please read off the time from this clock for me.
1:11
